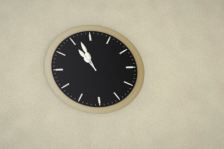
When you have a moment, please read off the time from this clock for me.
10:57
